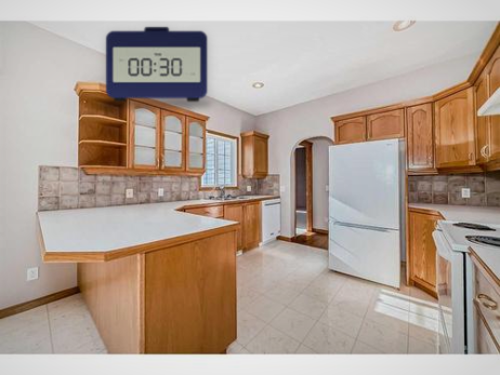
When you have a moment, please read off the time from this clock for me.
0:30
